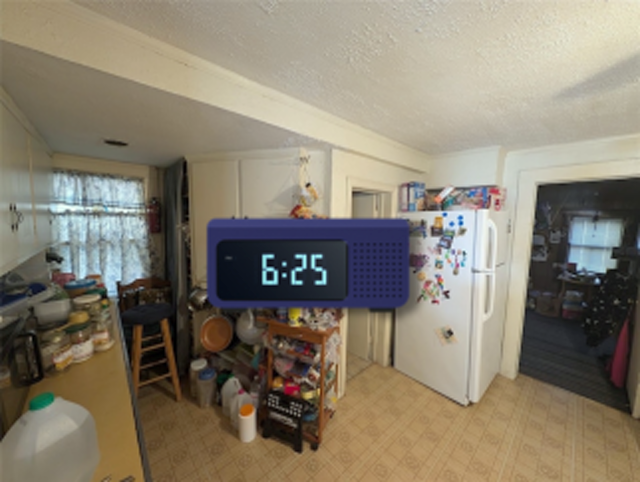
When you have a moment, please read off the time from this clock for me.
6:25
